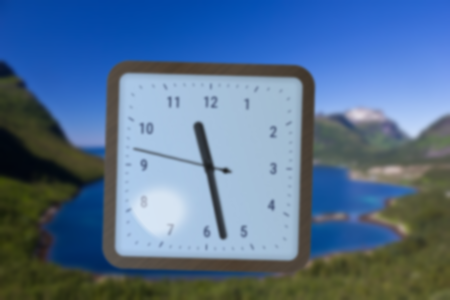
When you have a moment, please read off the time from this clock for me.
11:27:47
